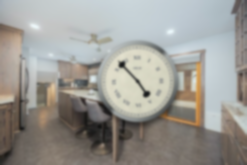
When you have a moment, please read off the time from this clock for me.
4:53
